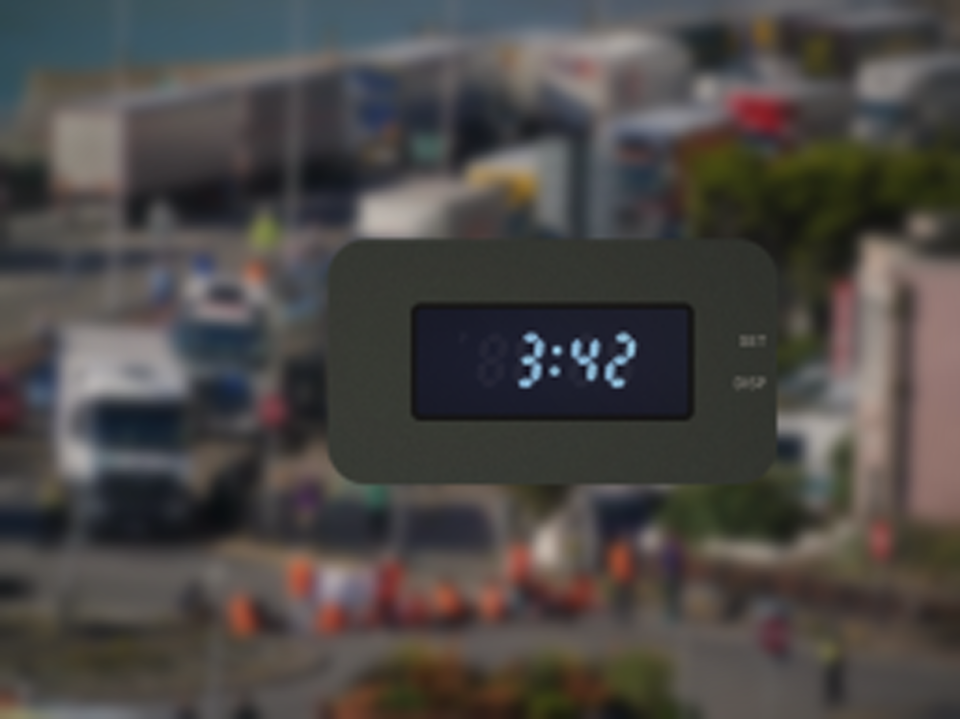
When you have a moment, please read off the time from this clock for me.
3:42
